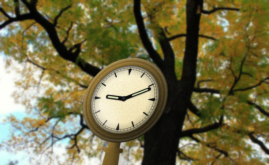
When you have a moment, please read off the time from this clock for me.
9:11
